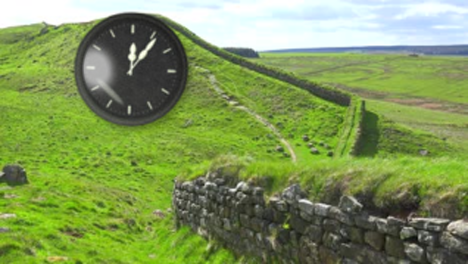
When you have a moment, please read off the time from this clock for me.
12:06
